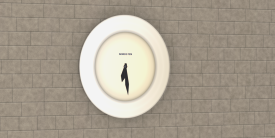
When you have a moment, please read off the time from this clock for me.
6:29
